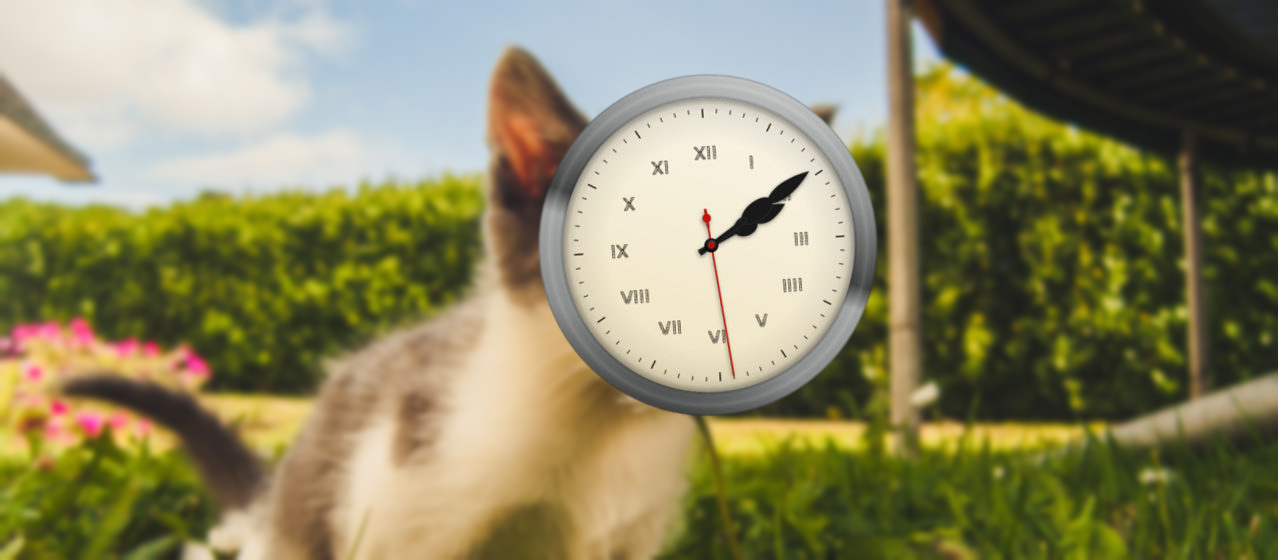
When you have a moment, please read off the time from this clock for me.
2:09:29
